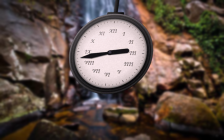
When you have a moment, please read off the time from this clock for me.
2:43
